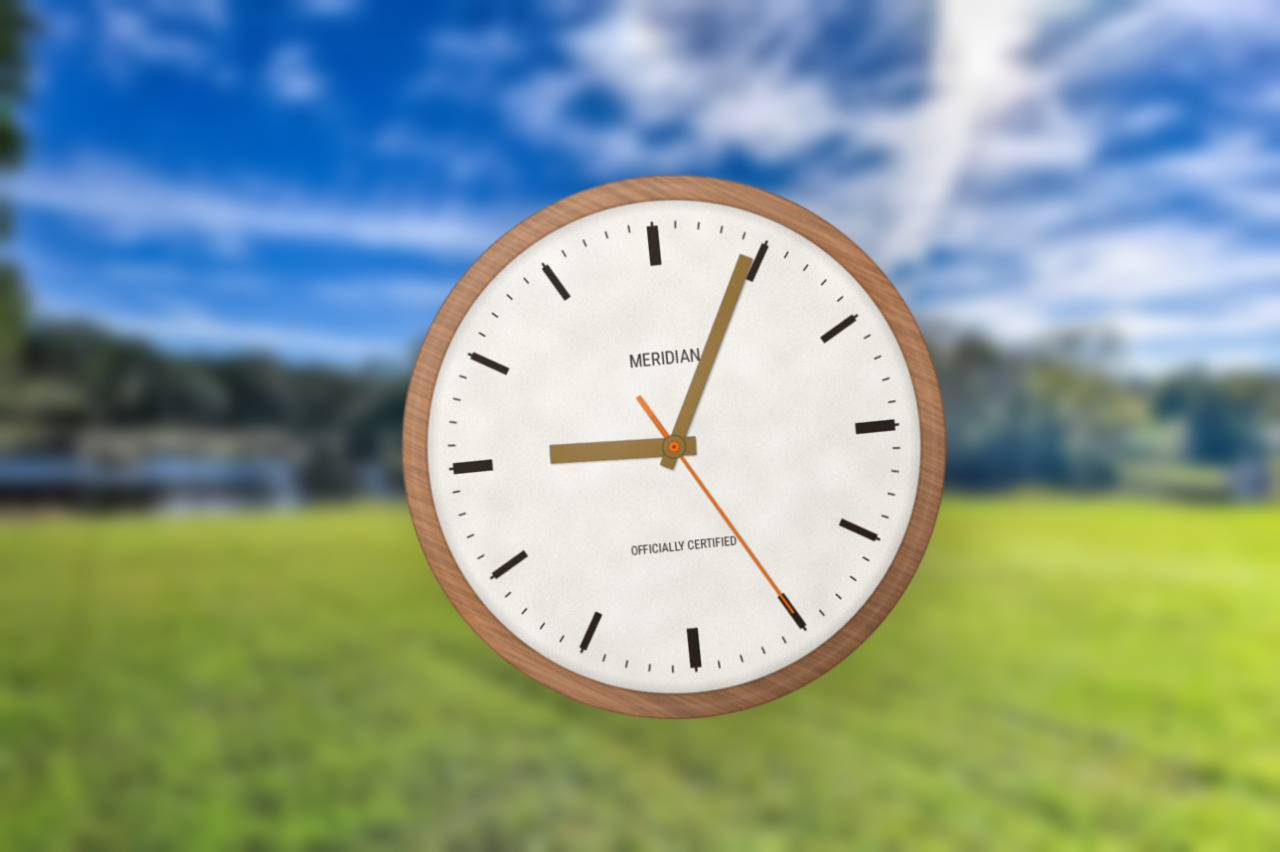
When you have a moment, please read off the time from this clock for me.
9:04:25
